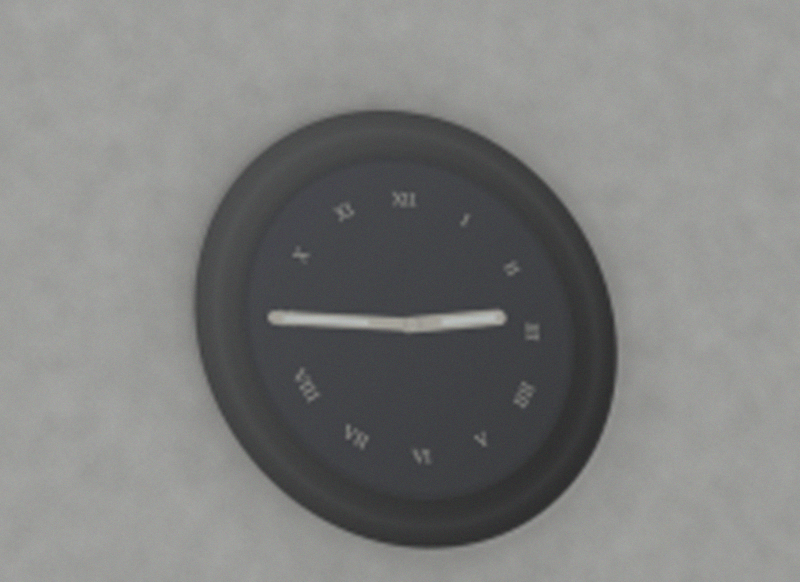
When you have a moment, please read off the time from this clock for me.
2:45
